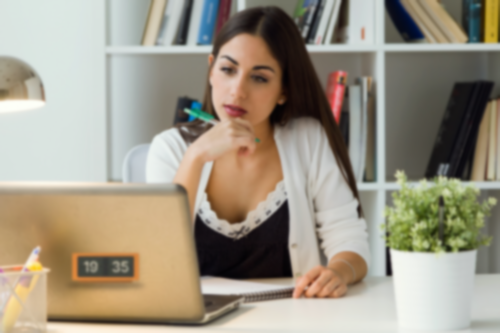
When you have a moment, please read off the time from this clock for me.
19:35
